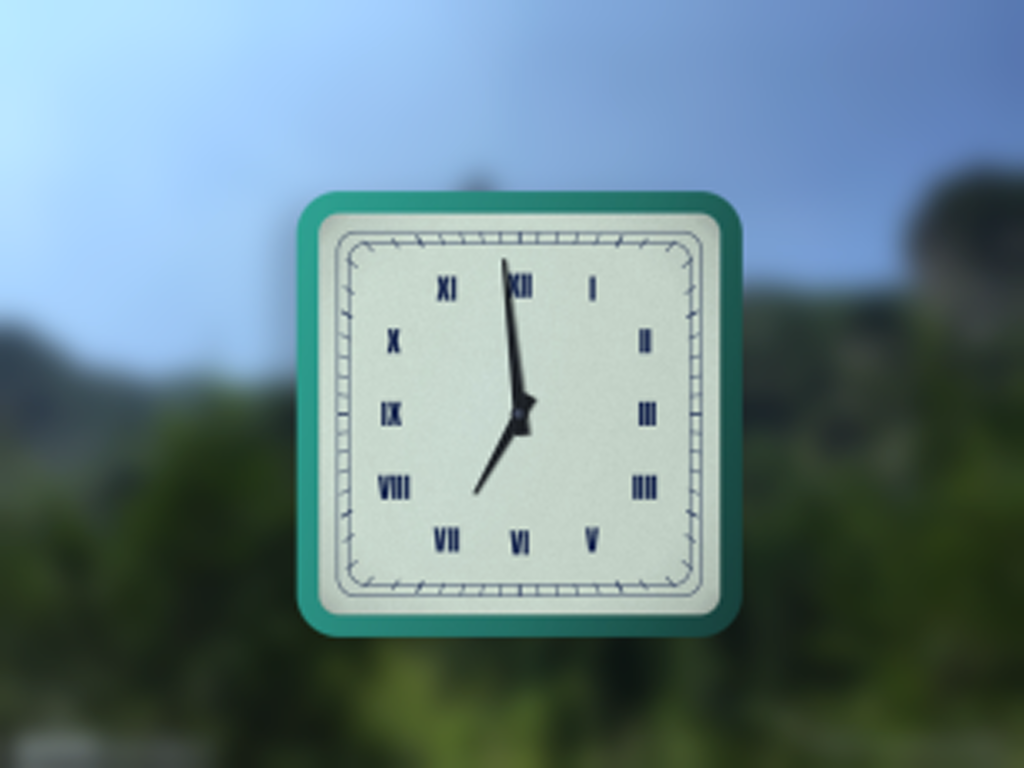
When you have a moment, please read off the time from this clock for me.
6:59
